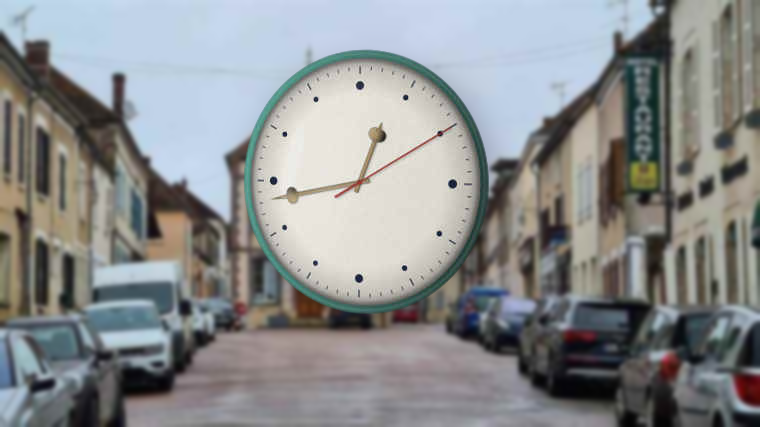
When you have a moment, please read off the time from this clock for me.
12:43:10
